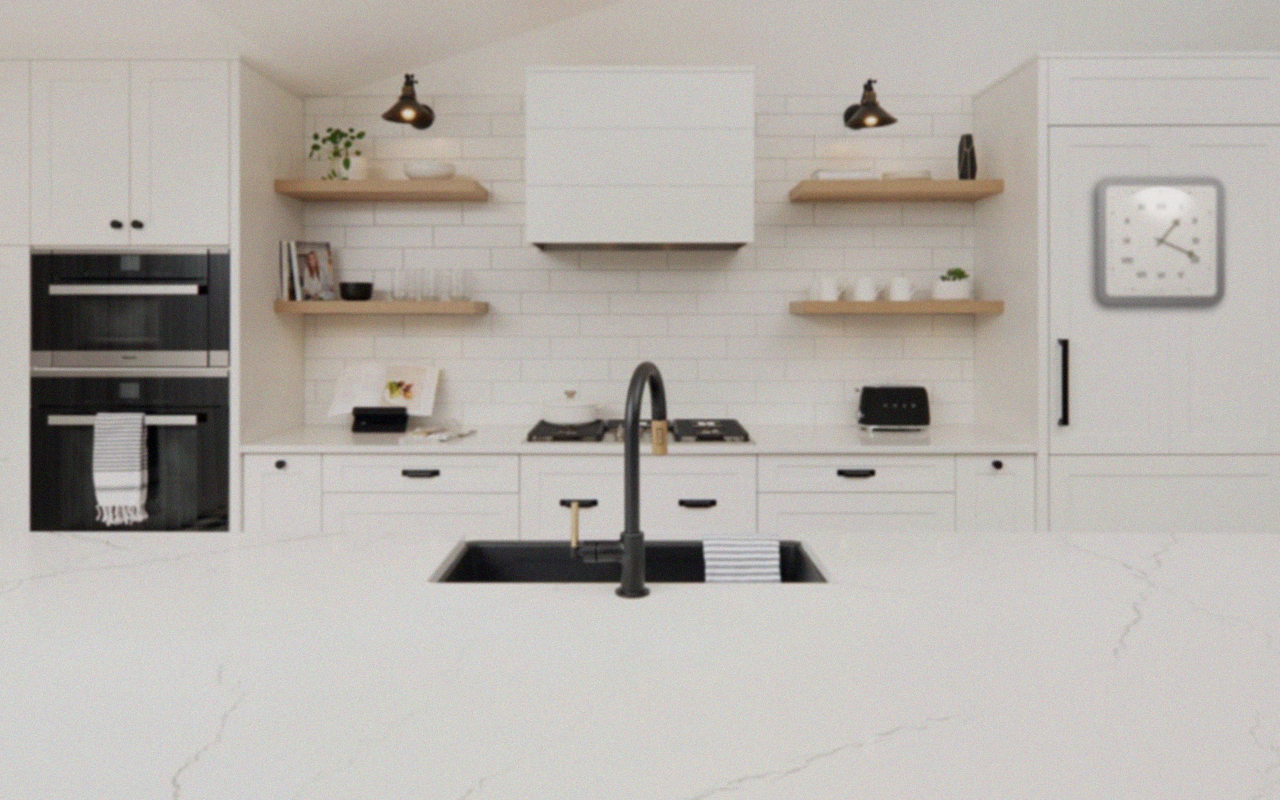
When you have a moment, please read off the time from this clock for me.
1:19
